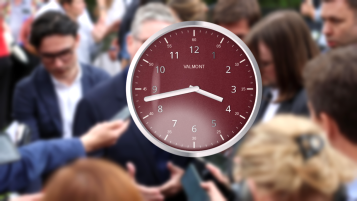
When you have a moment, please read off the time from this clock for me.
3:43
